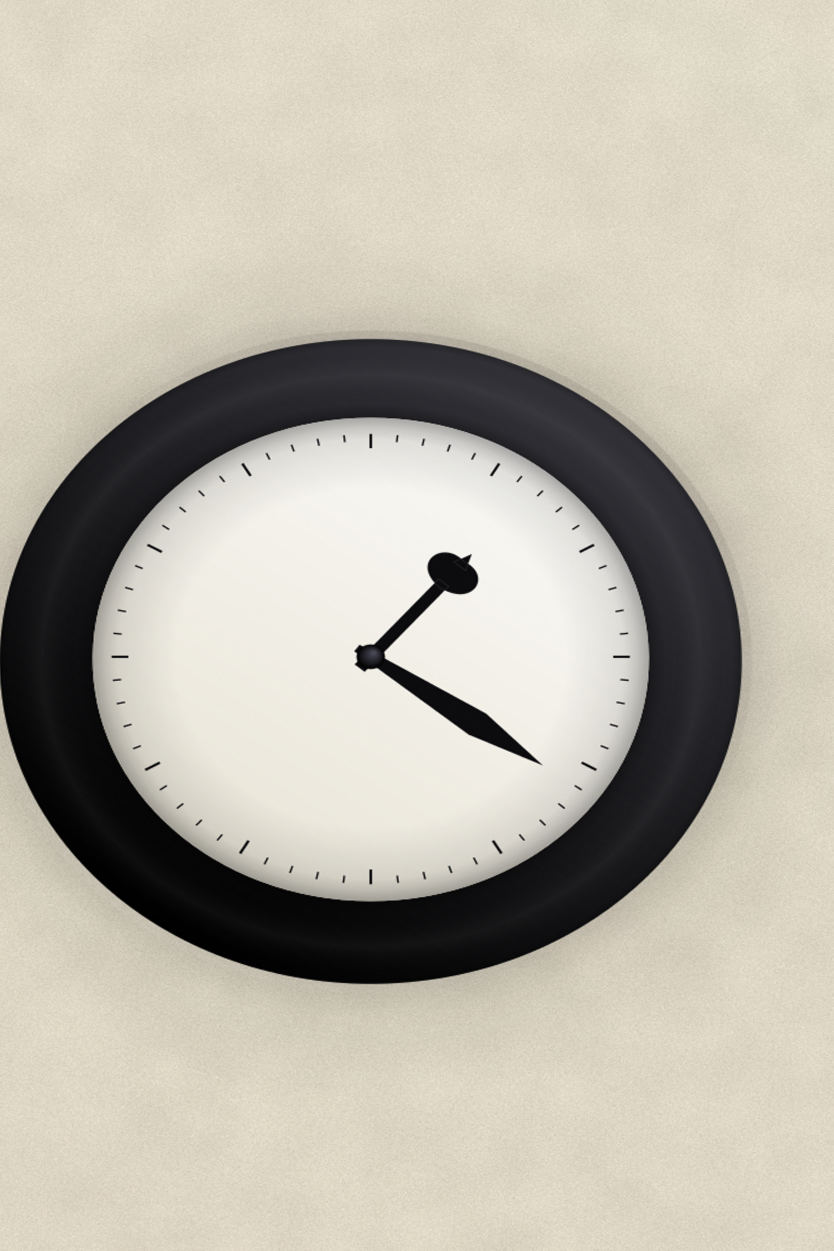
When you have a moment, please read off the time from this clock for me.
1:21
